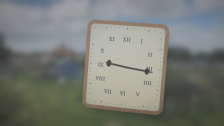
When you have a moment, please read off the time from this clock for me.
9:16
